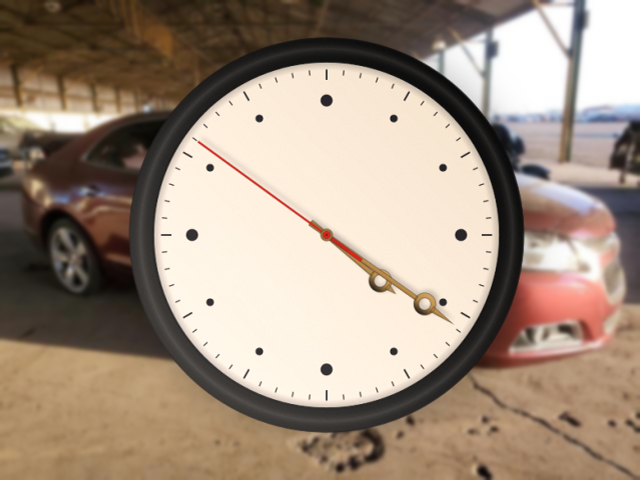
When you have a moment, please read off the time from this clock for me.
4:20:51
